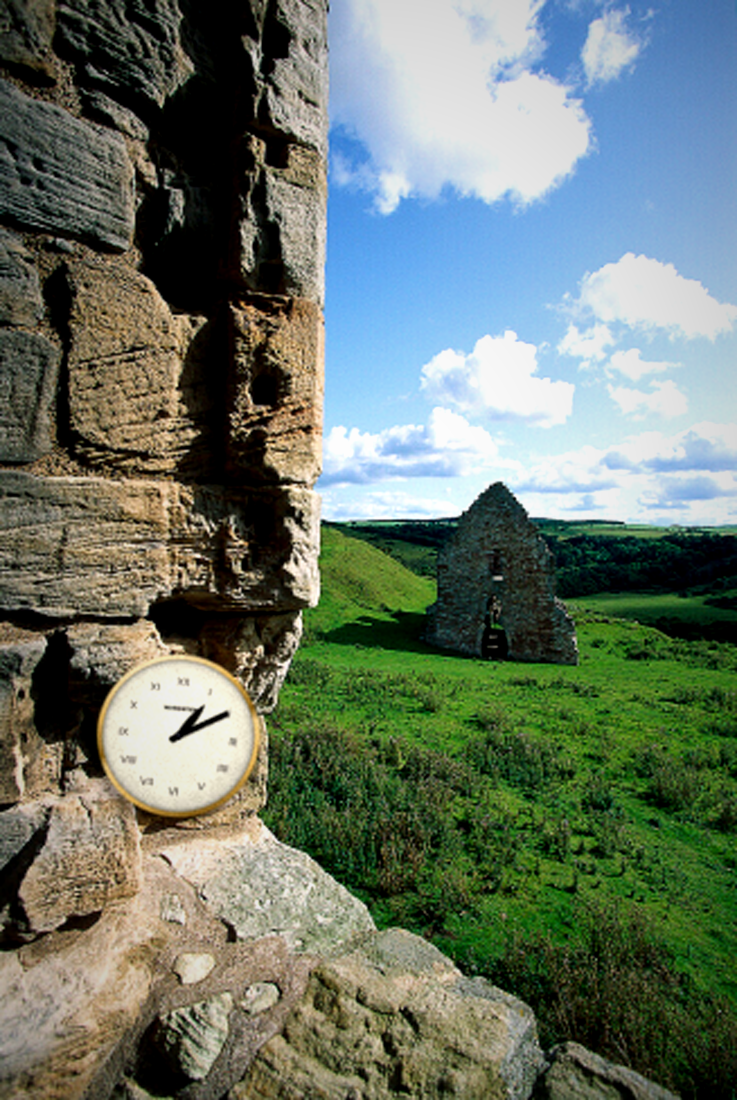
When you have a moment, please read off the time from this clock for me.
1:10
